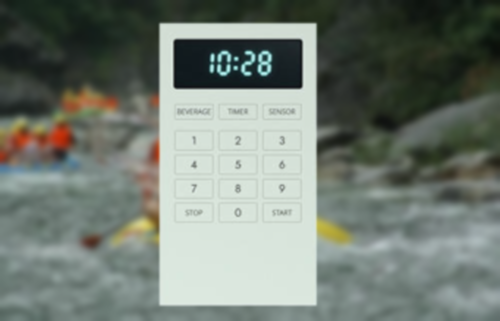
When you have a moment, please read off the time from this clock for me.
10:28
